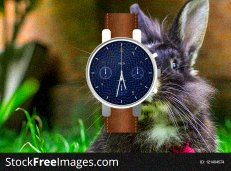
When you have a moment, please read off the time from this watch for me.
5:32
